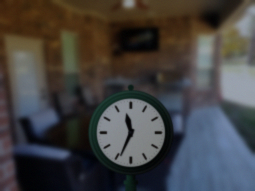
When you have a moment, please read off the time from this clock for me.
11:34
